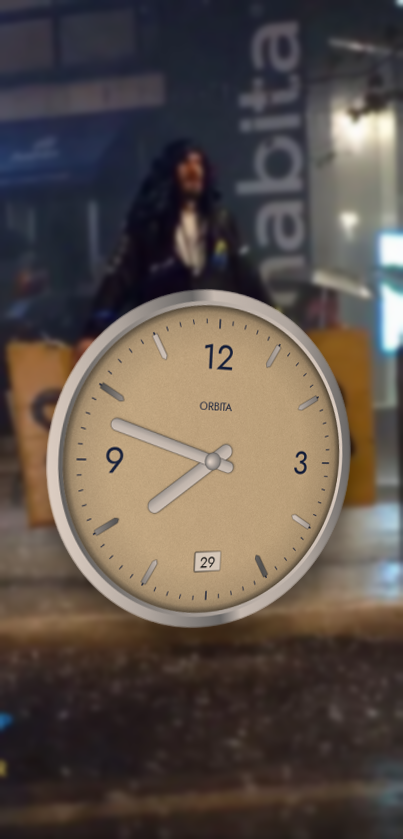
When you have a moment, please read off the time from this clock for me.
7:48
